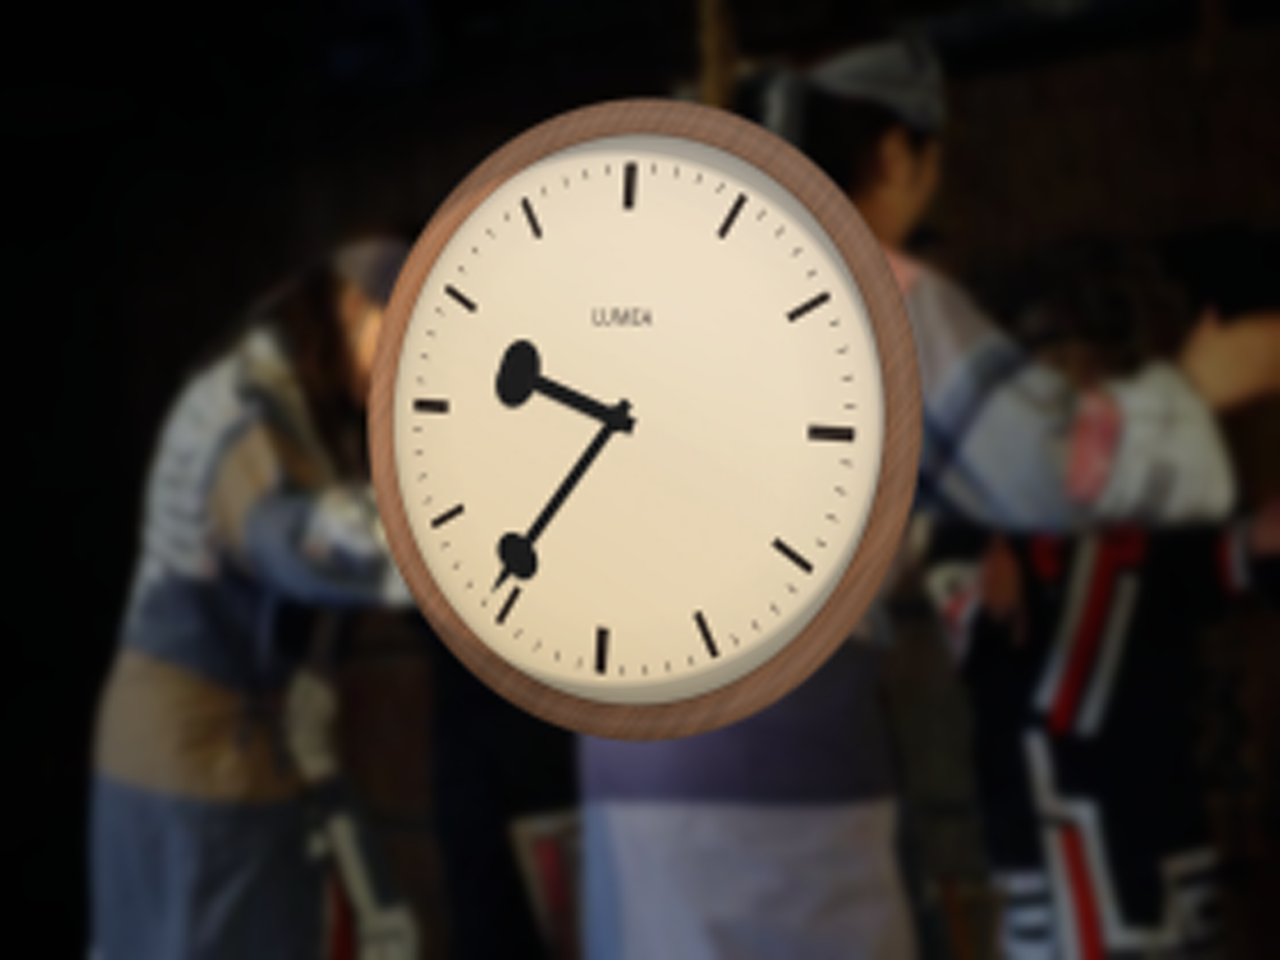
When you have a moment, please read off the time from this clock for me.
9:36
